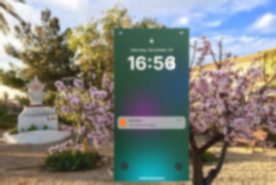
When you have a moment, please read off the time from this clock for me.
16:56
